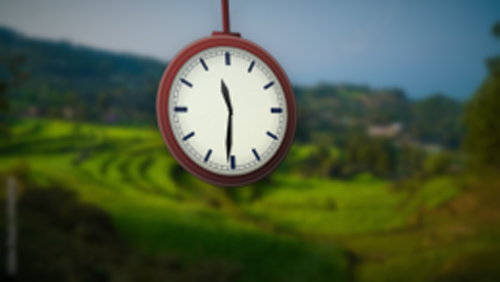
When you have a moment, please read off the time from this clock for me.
11:31
